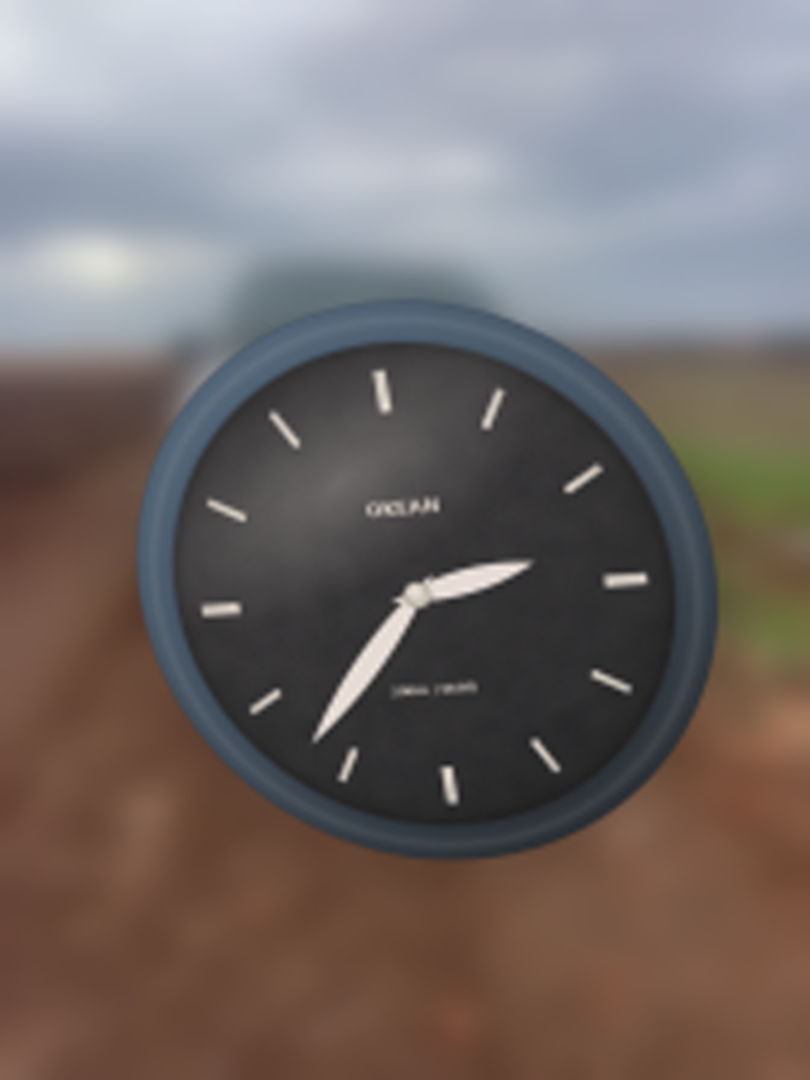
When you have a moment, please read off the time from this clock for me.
2:37
